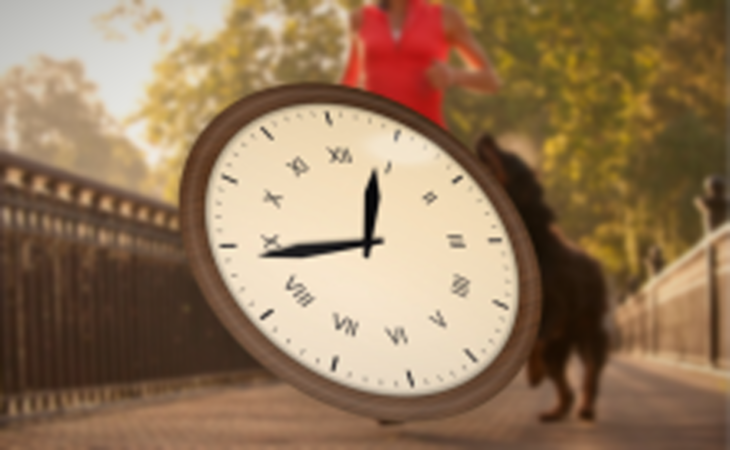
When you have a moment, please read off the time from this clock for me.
12:44
